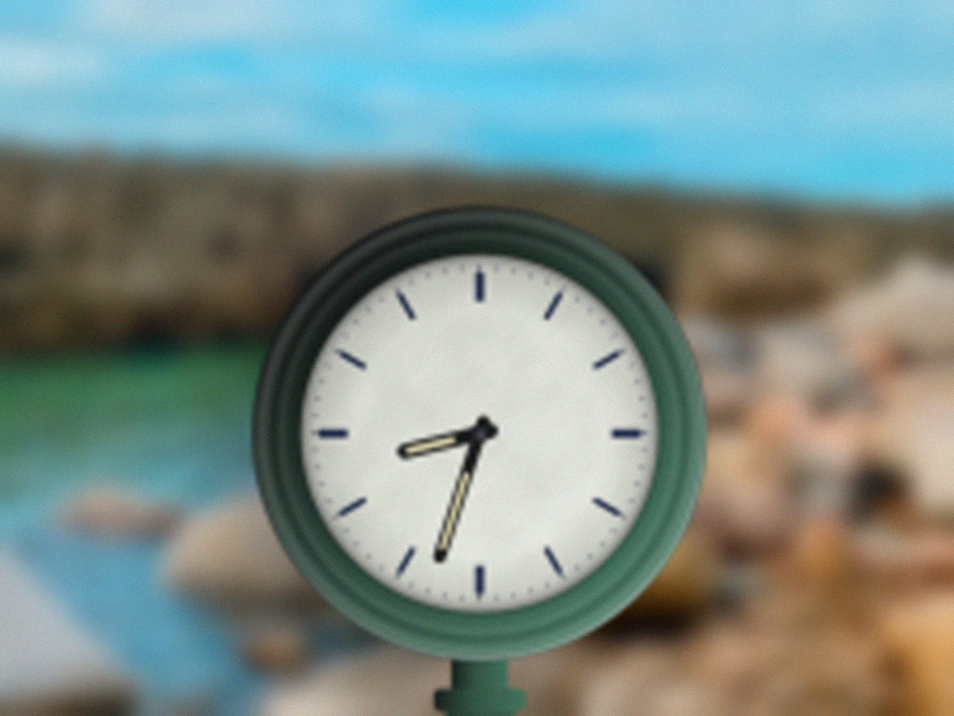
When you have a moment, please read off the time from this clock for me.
8:33
